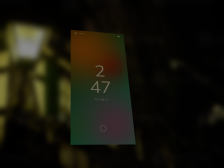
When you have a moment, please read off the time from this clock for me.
2:47
